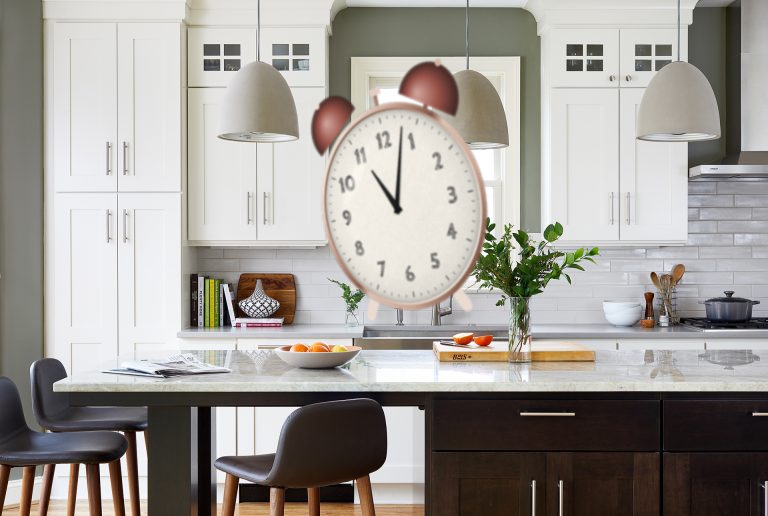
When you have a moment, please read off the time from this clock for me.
11:03
